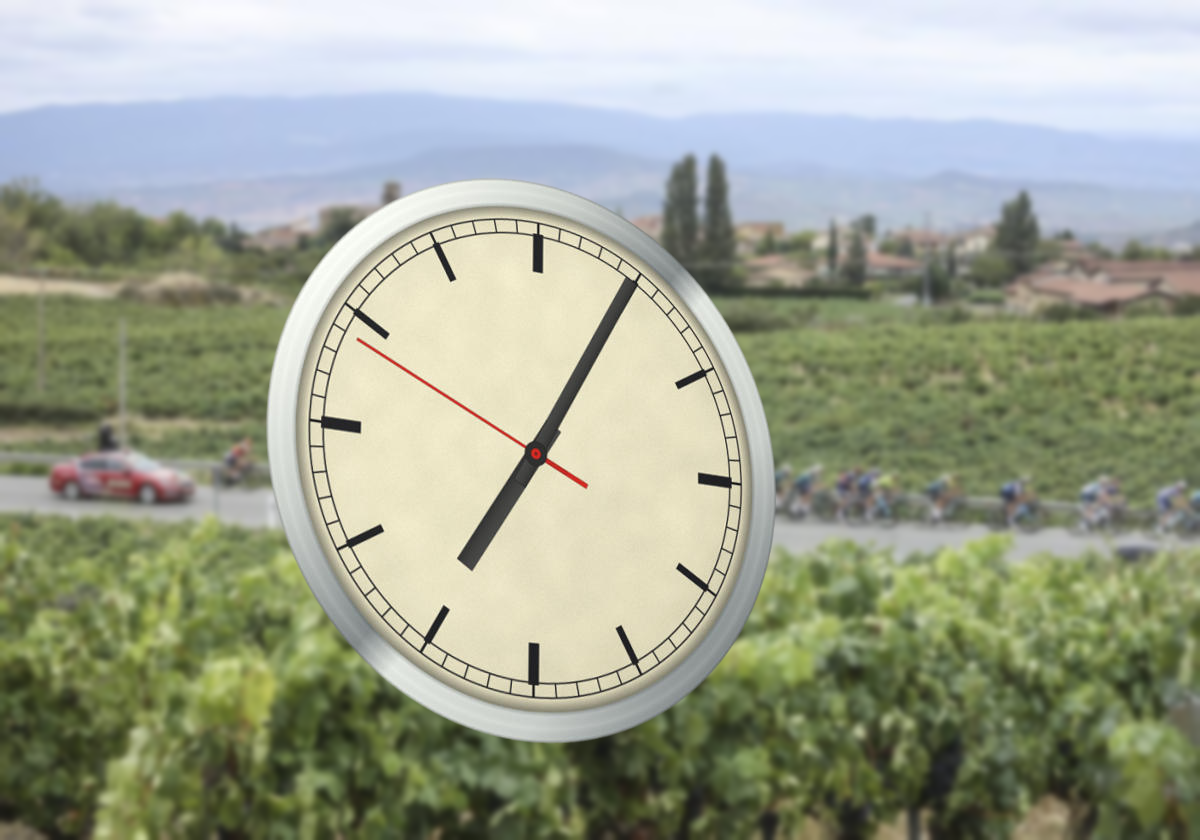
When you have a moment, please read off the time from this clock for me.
7:04:49
